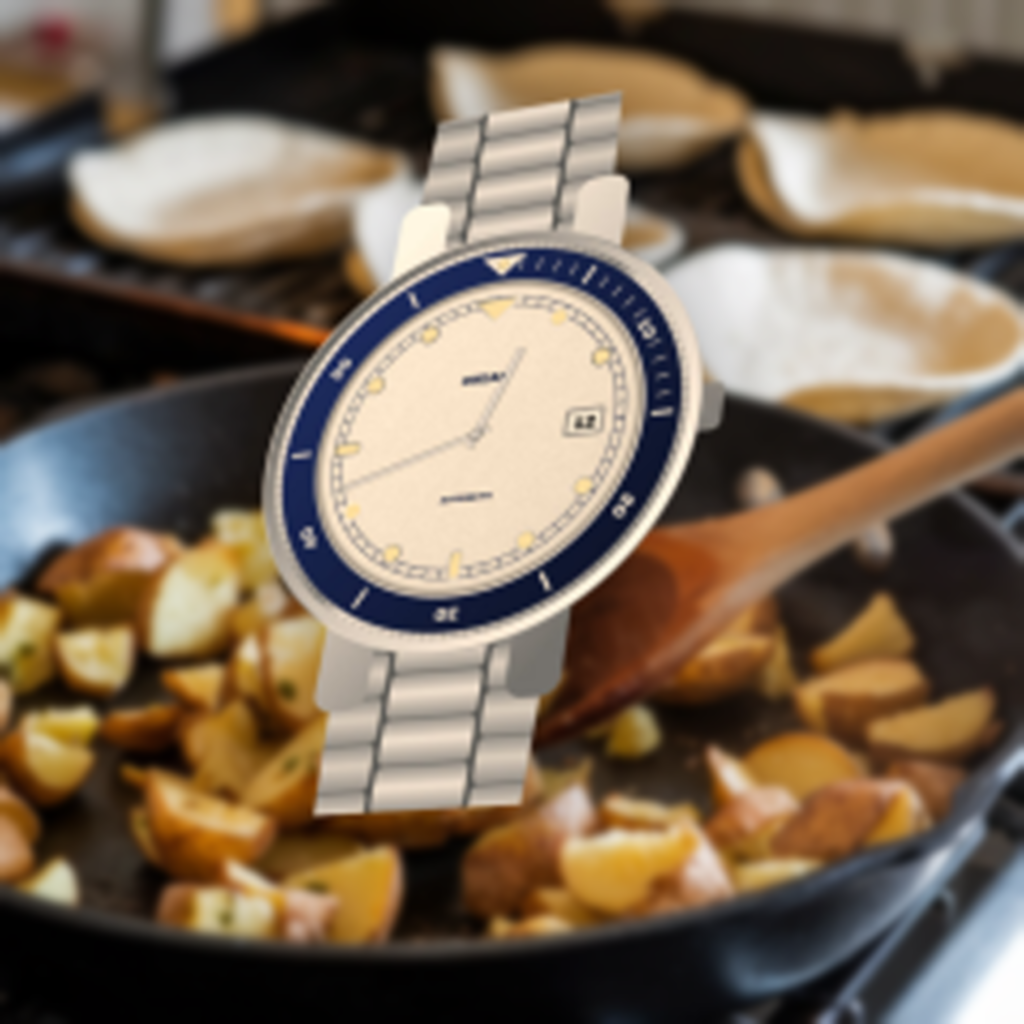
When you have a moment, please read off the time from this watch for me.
12:42
